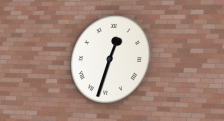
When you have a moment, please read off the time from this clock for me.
12:32
